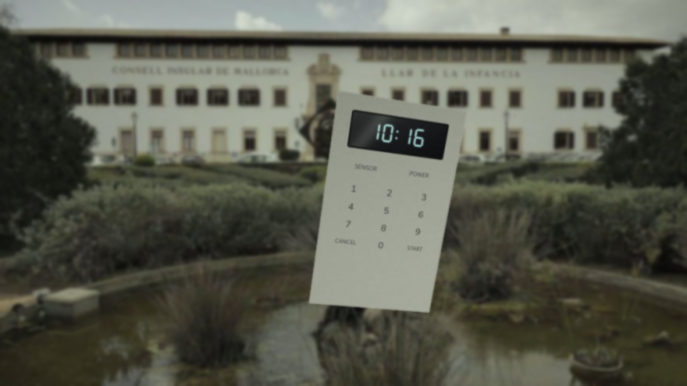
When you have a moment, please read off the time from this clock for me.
10:16
